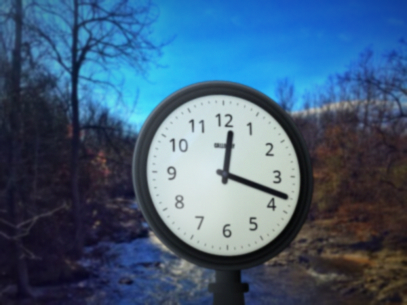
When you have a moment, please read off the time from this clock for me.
12:18
